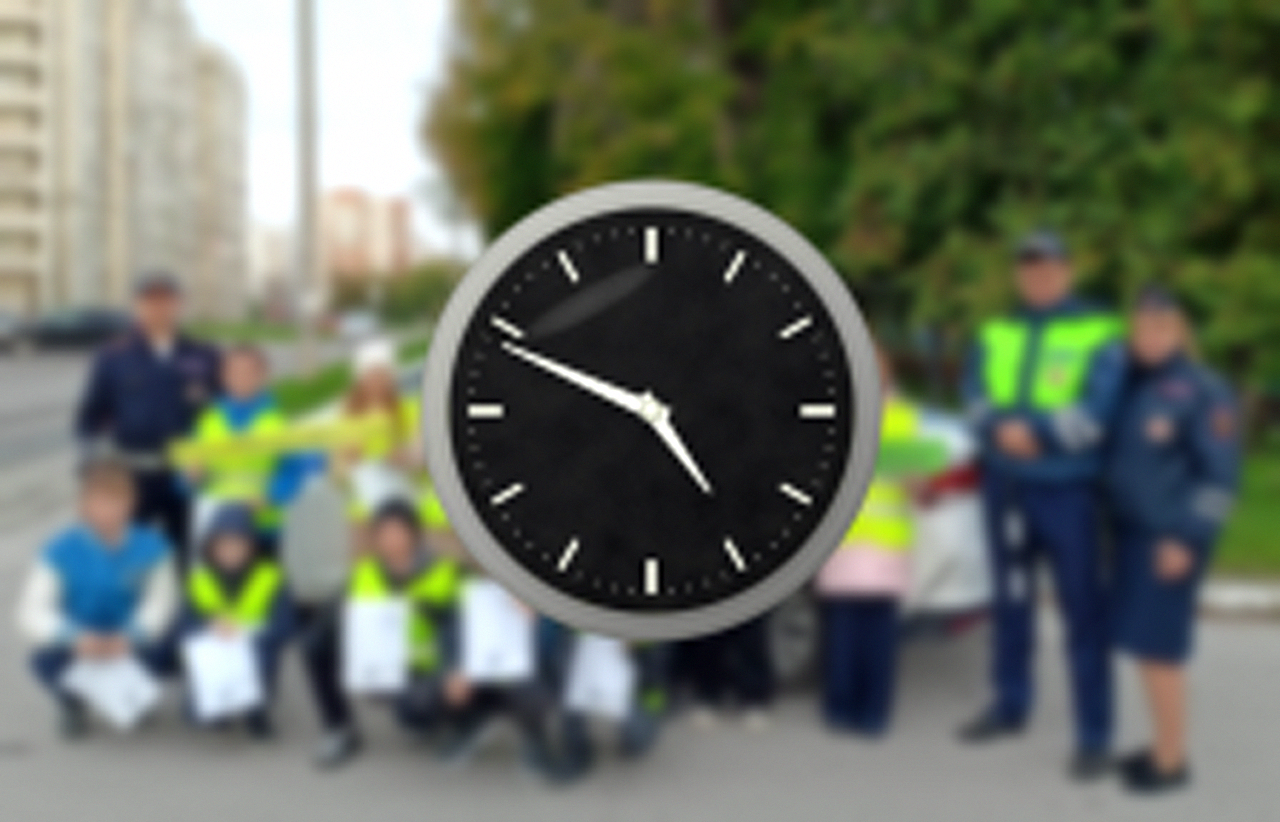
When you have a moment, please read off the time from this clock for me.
4:49
